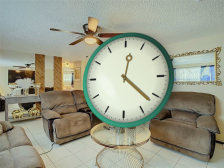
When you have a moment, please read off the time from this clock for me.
12:22
